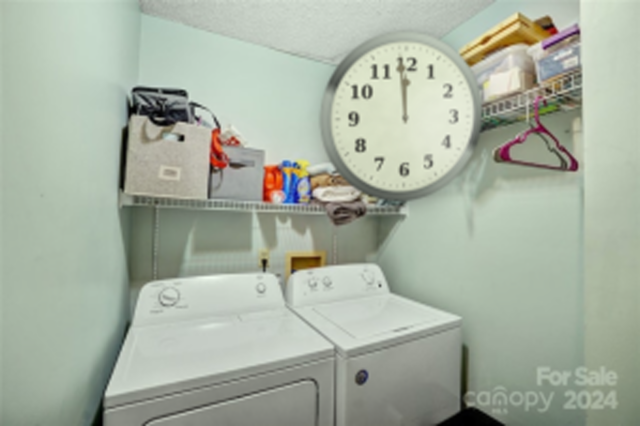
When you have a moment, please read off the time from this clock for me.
11:59
